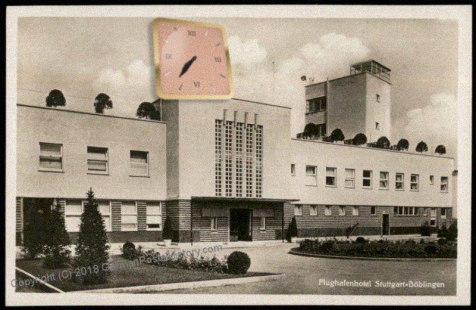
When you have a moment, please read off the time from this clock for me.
7:37
